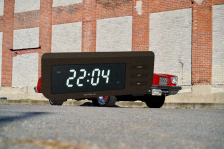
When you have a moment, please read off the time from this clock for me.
22:04
